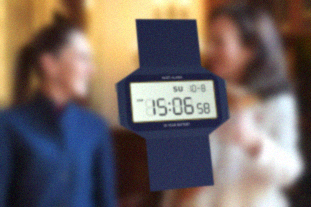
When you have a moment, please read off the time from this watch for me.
15:06:58
